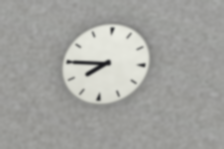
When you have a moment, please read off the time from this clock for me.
7:45
